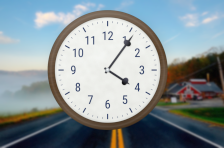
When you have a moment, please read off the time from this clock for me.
4:06
